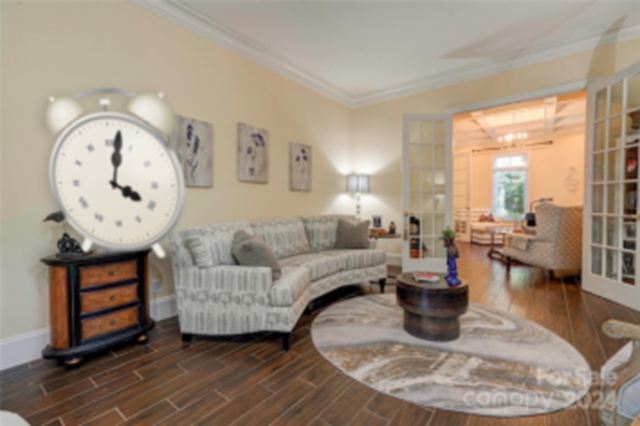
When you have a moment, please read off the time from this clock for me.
4:02
